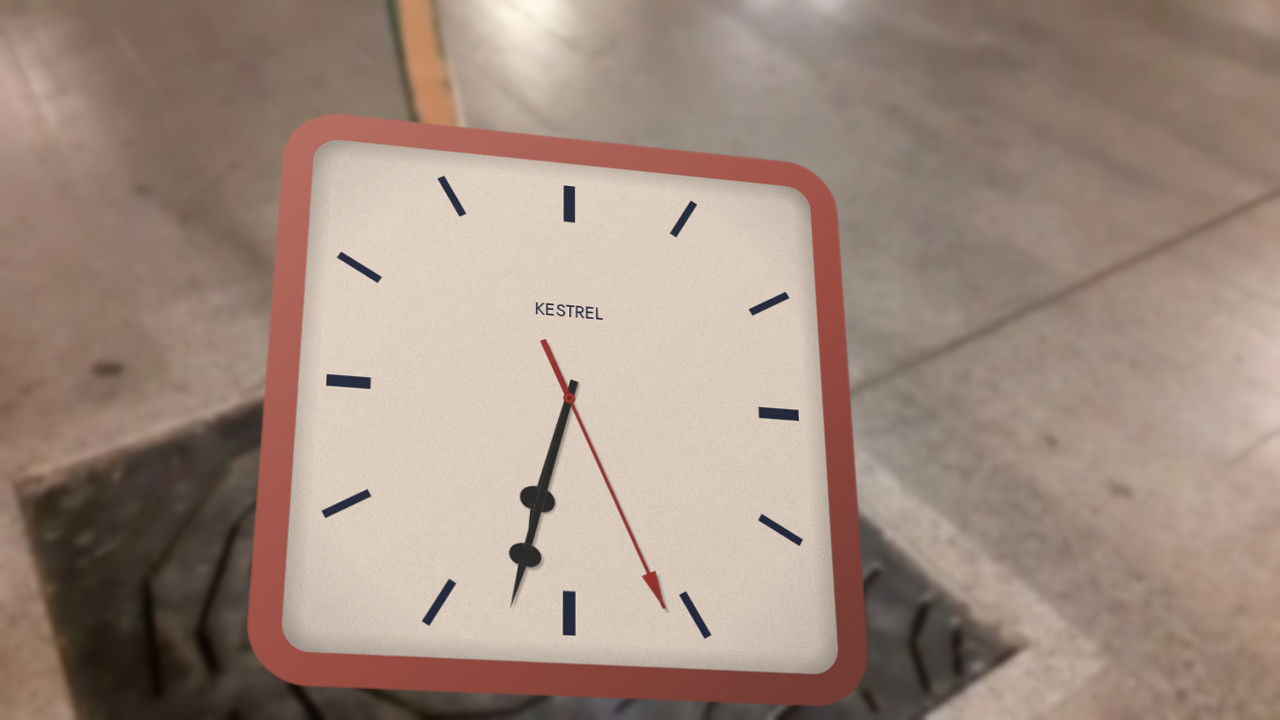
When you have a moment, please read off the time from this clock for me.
6:32:26
